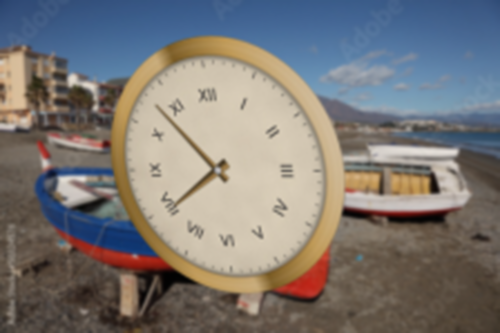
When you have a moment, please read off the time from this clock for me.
7:53
